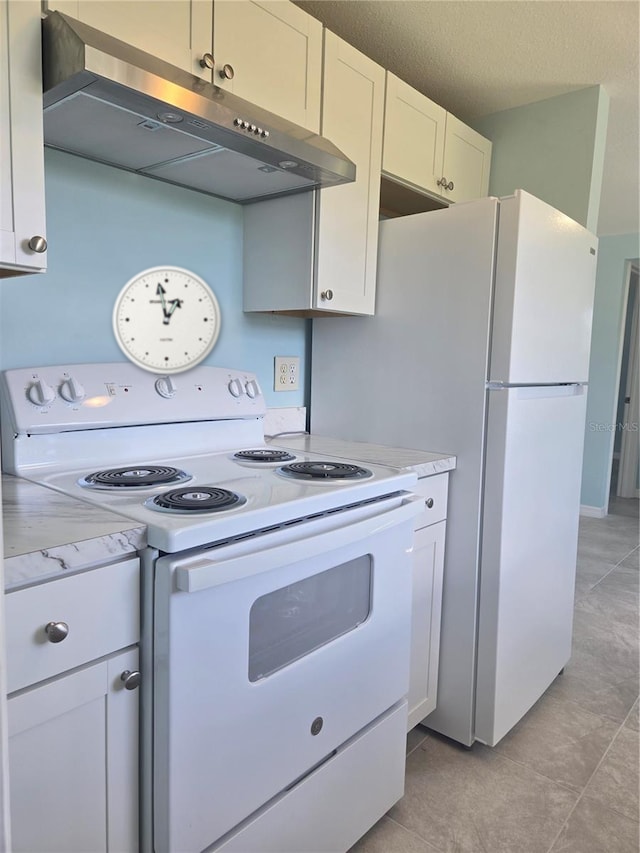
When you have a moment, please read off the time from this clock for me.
12:58
